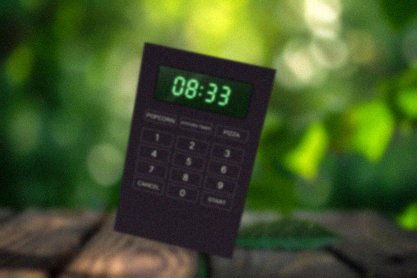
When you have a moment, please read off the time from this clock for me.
8:33
